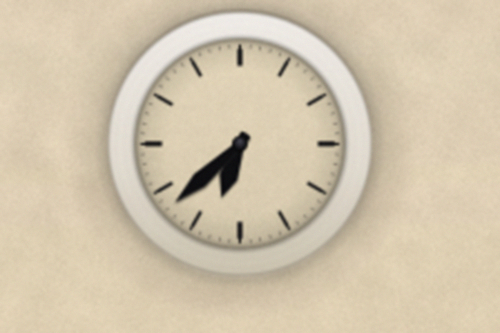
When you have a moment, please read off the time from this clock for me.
6:38
